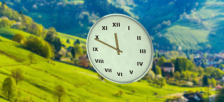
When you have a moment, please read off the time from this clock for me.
11:49
